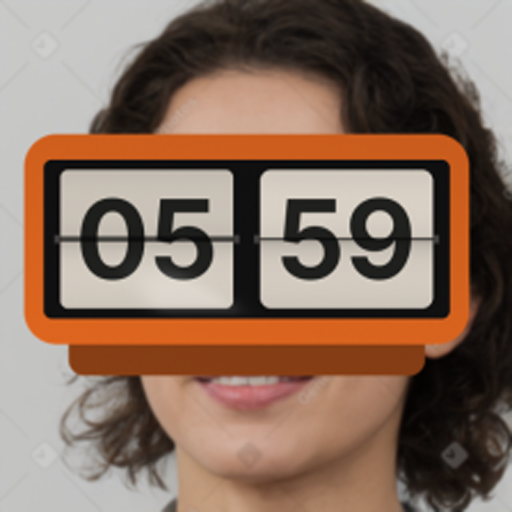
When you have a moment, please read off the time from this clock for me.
5:59
